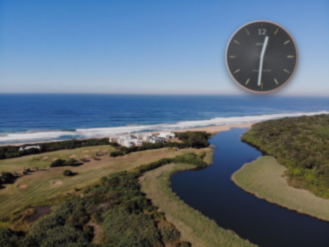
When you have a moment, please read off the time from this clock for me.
12:31
